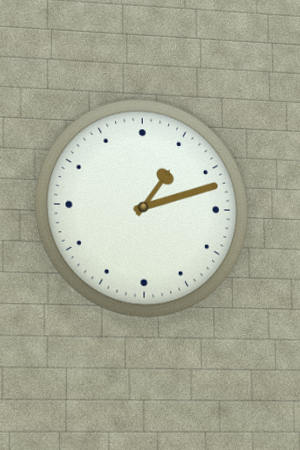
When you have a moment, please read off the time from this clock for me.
1:12
